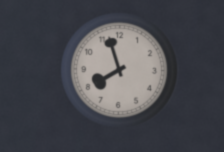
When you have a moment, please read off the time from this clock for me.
7:57
